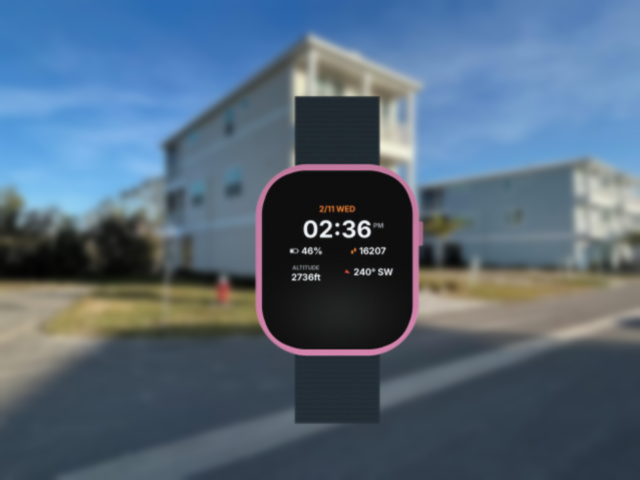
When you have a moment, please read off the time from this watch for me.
2:36
